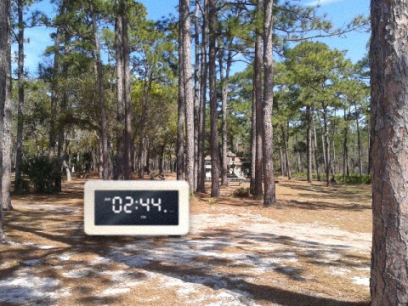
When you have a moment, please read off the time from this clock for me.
2:44
